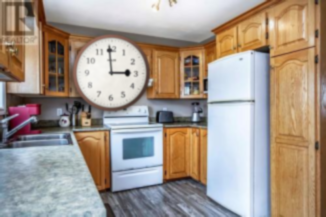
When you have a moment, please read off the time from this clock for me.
2:59
